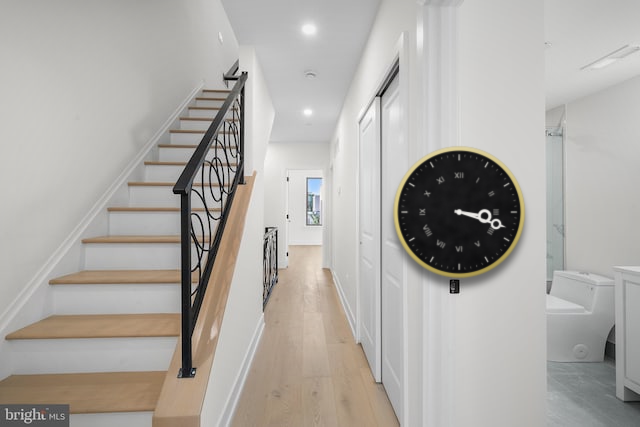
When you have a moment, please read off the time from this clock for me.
3:18
